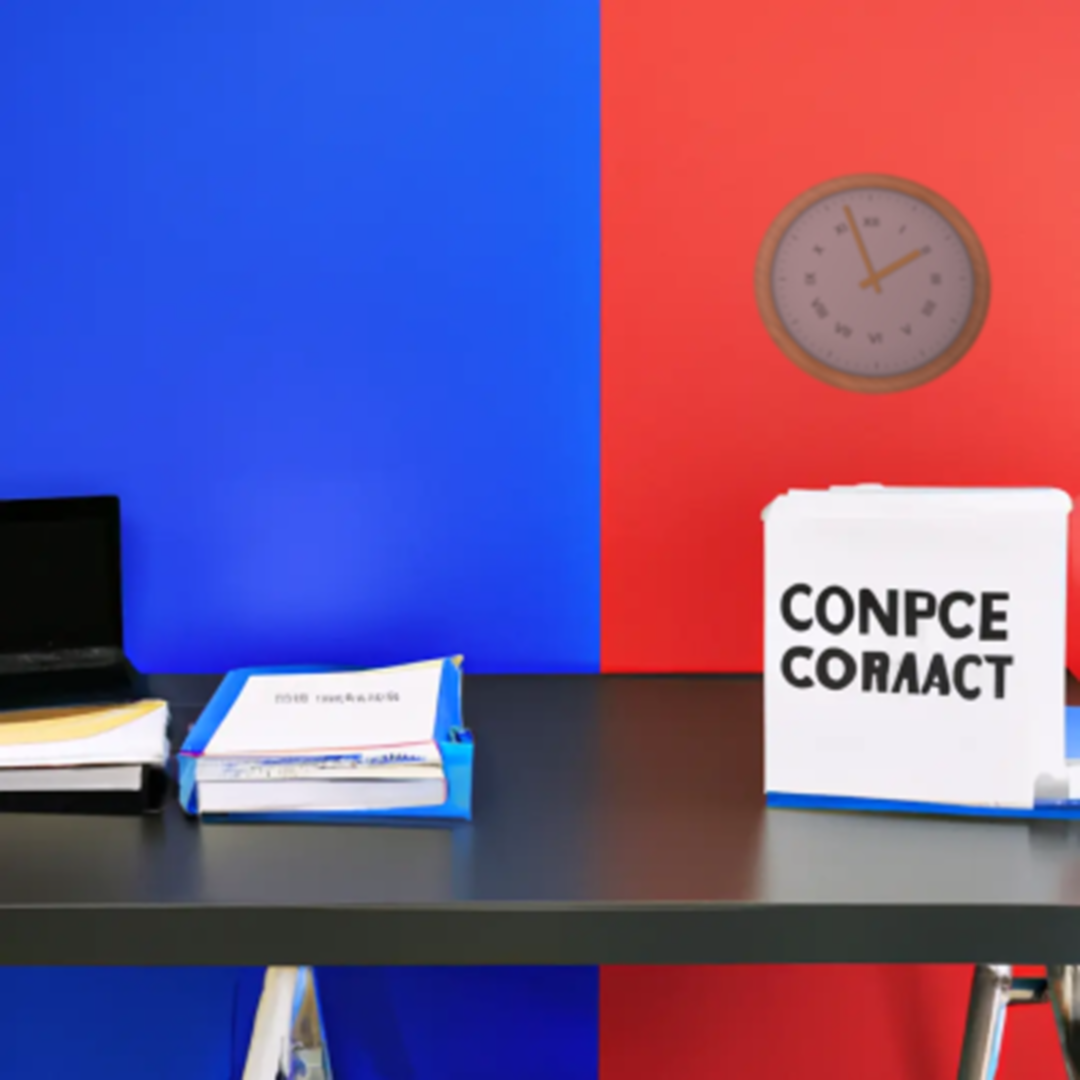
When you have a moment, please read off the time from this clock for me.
1:57
